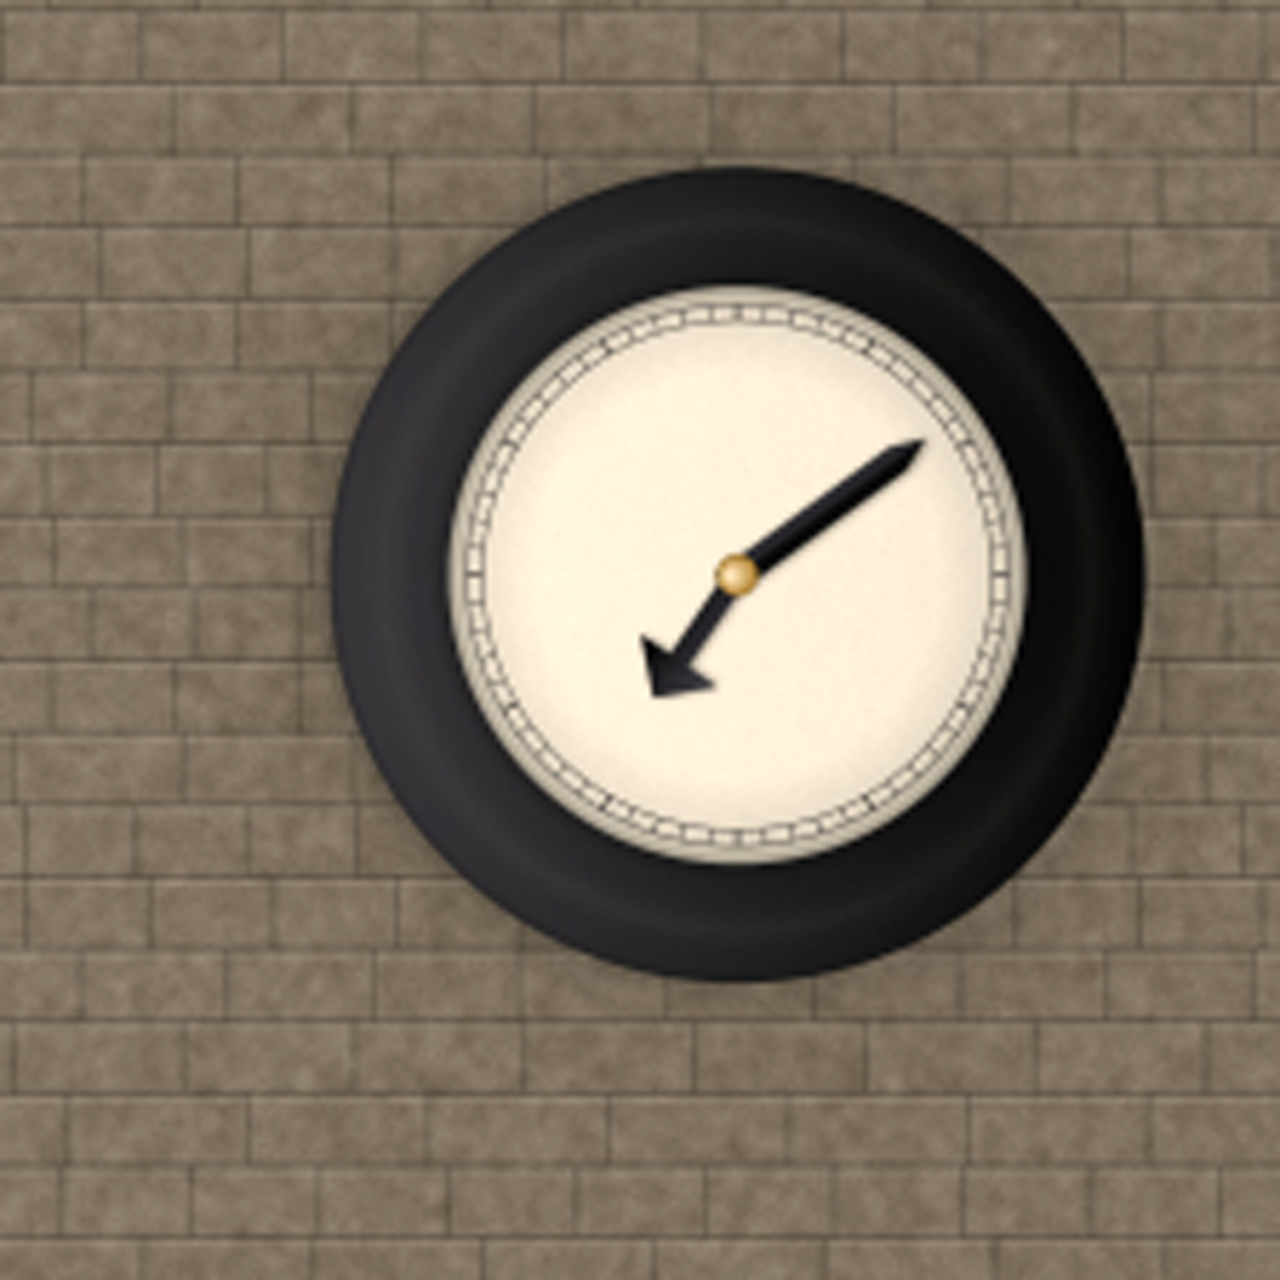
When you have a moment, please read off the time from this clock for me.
7:09
